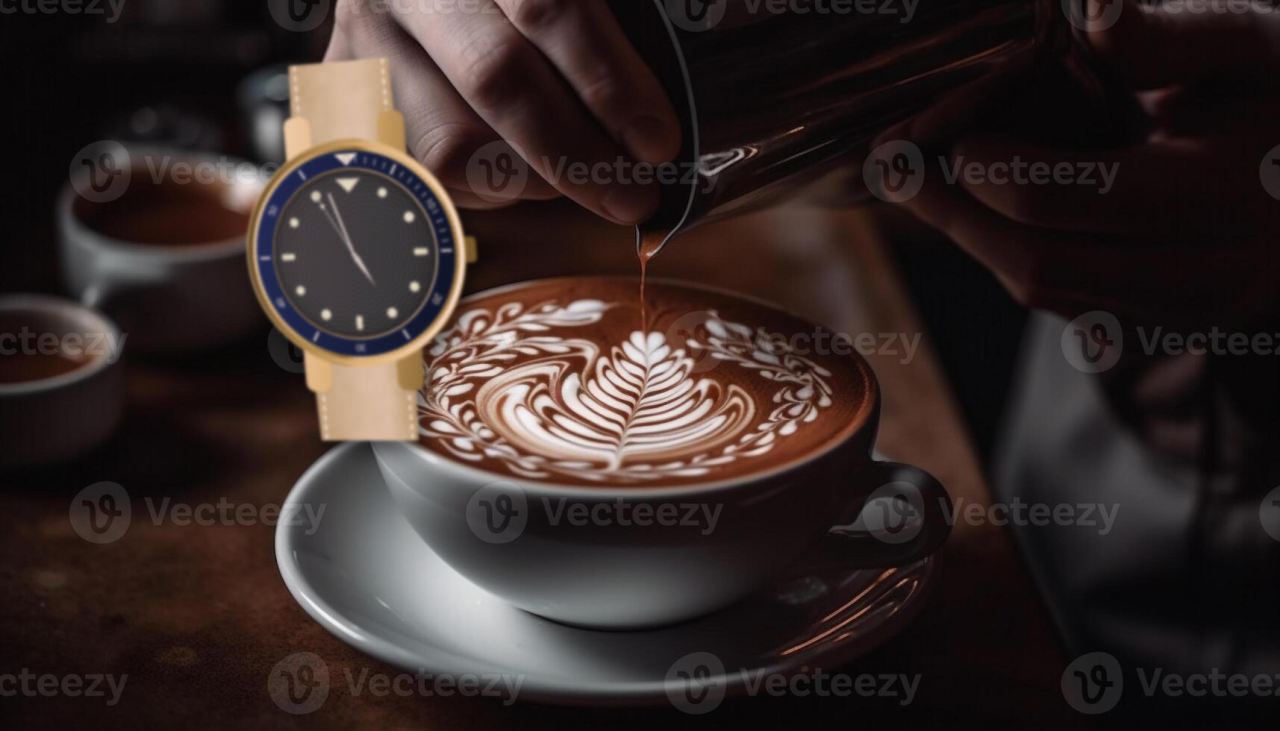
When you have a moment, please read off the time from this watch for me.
4:56:55
